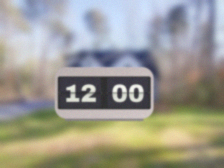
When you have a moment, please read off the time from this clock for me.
12:00
